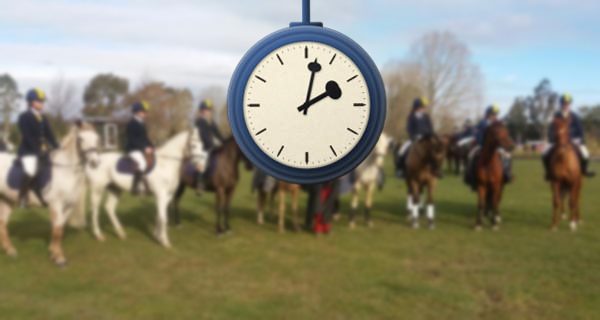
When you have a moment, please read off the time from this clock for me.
2:02
